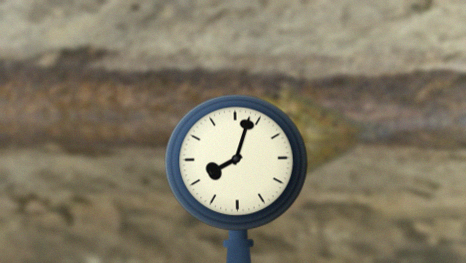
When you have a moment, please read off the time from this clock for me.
8:03
